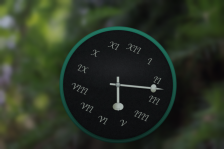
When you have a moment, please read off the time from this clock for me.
5:12
